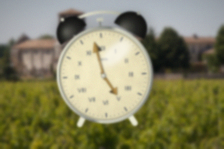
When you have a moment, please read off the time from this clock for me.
4:58
